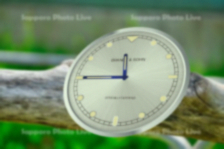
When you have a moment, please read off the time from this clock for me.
11:45
